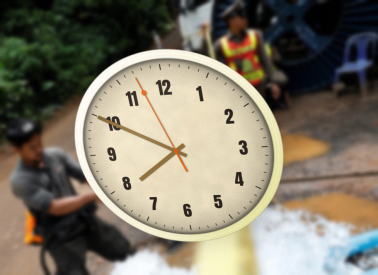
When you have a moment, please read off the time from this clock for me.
7:49:57
